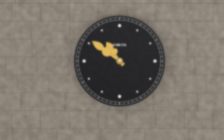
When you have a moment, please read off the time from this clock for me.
10:51
